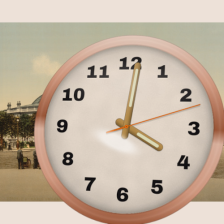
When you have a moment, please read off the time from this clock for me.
4:01:12
